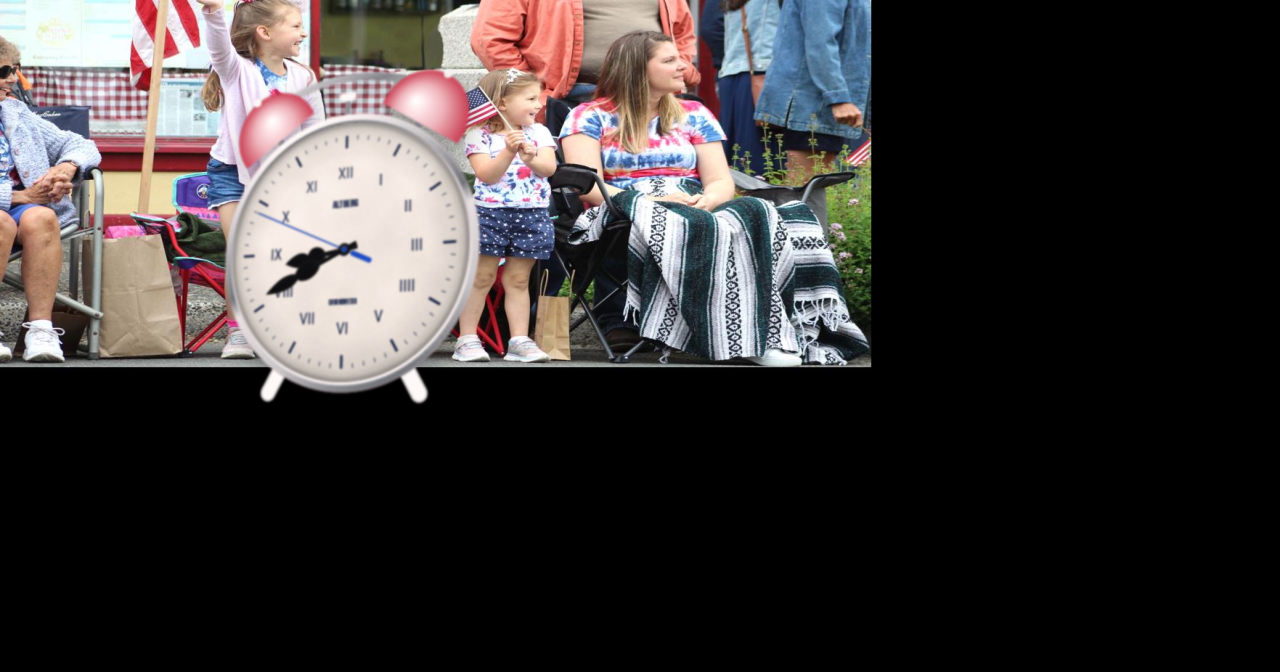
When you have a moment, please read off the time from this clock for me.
8:40:49
